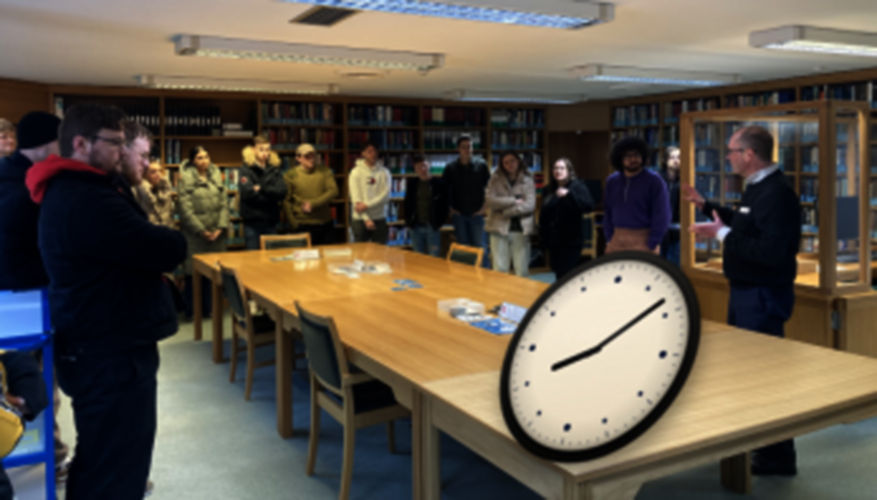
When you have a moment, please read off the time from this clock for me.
8:08
